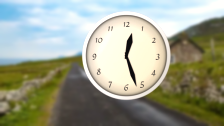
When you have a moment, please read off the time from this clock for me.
12:27
